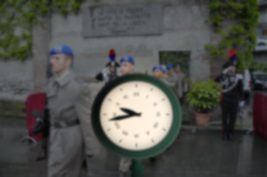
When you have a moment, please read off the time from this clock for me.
9:43
